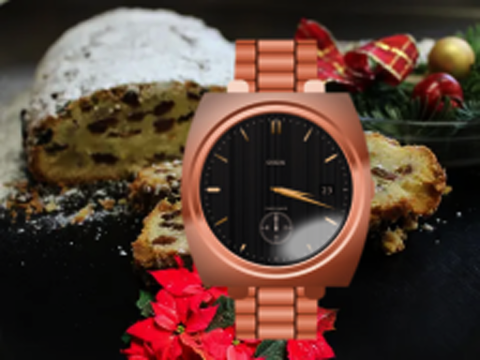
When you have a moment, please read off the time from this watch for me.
3:18
